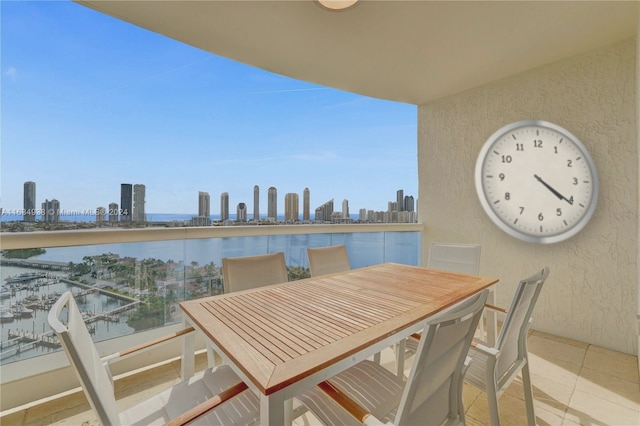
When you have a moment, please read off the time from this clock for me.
4:21
